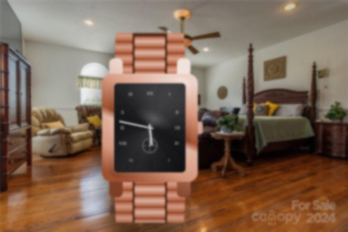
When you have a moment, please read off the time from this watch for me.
5:47
